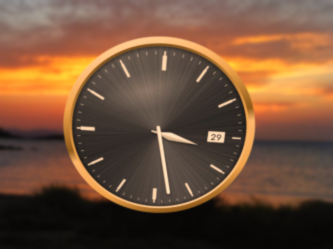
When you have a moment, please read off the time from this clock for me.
3:28
